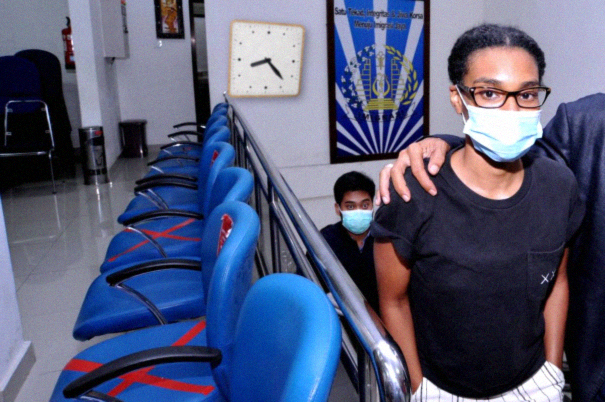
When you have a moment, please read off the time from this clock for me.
8:23
